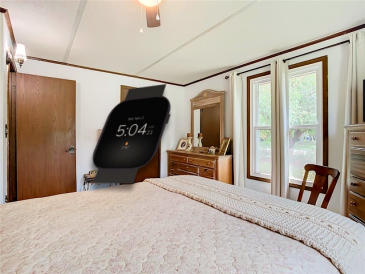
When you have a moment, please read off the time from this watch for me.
5:04
